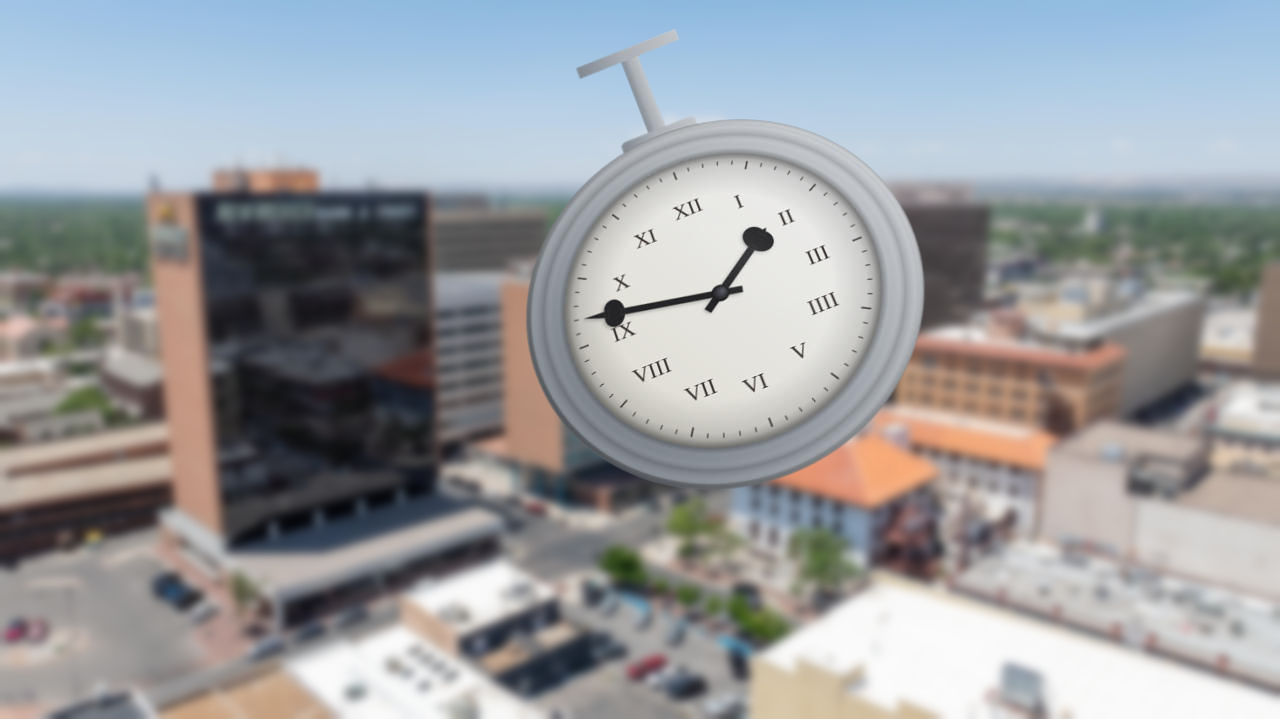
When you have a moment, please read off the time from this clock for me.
1:47
